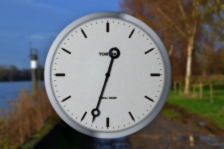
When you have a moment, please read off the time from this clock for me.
12:33
